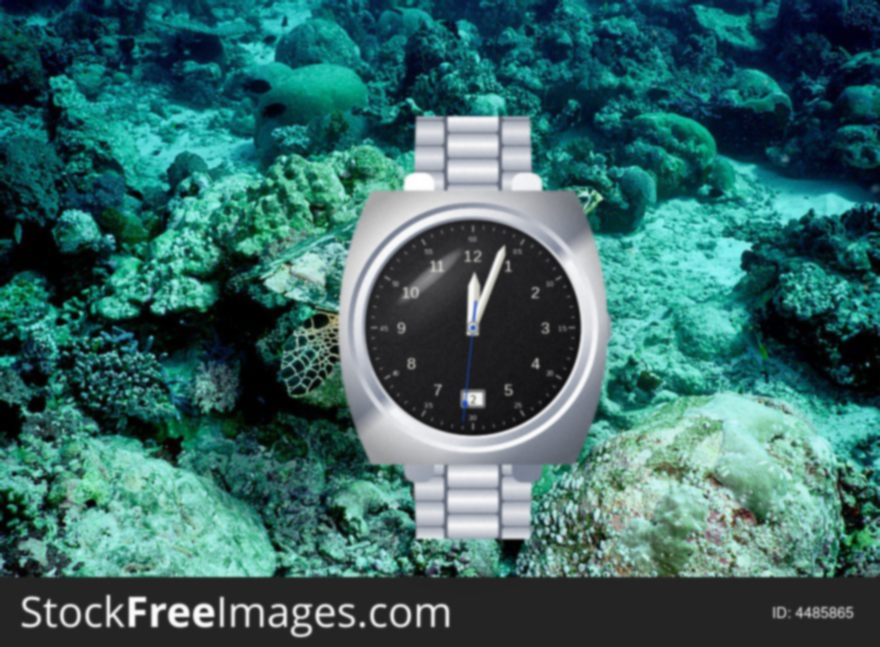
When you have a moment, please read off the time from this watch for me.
12:03:31
